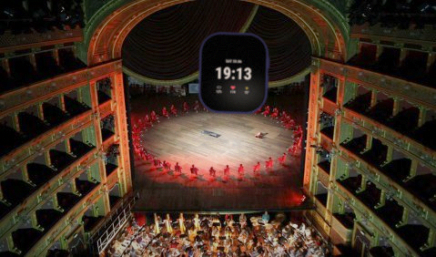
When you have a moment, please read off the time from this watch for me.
19:13
